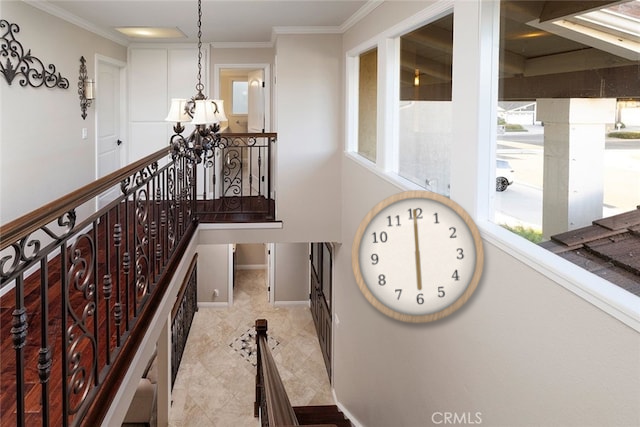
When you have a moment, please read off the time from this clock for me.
6:00
